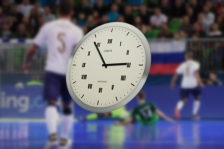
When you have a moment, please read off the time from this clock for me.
2:54
